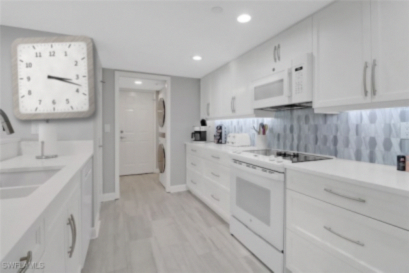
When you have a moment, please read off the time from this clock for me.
3:18
